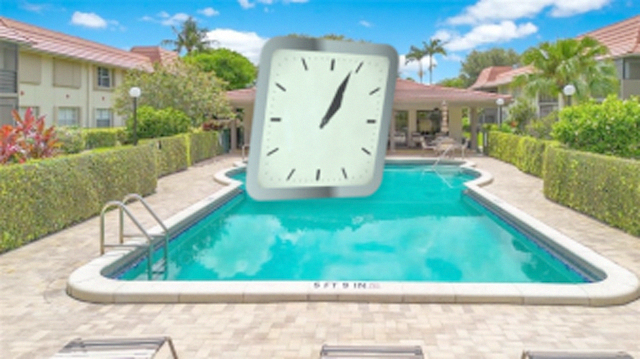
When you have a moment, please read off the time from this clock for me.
1:04
